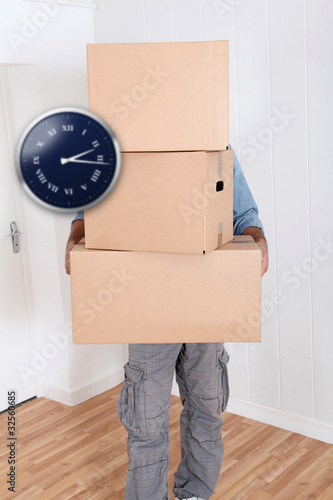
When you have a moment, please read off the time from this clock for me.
2:16
